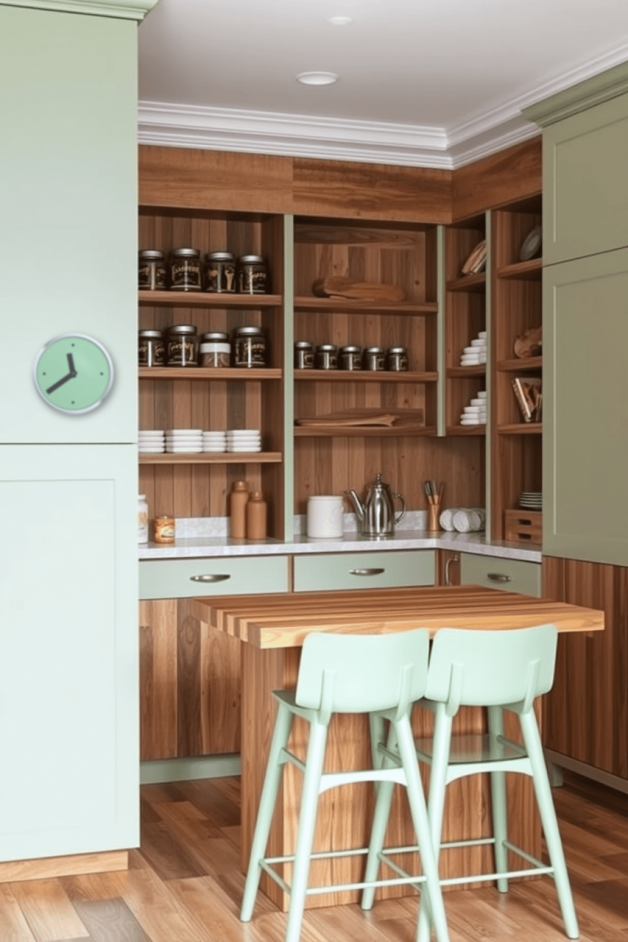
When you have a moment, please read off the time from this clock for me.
11:39
